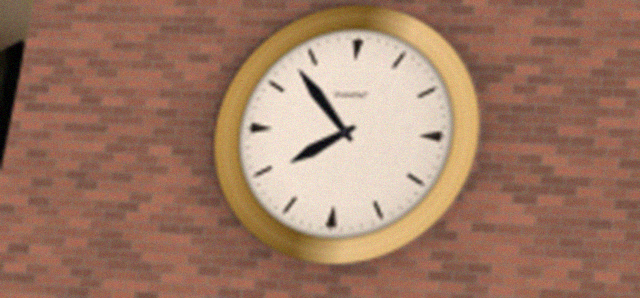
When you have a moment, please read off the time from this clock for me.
7:53
